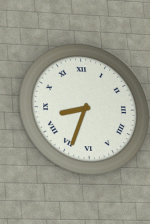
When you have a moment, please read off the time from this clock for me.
8:34
